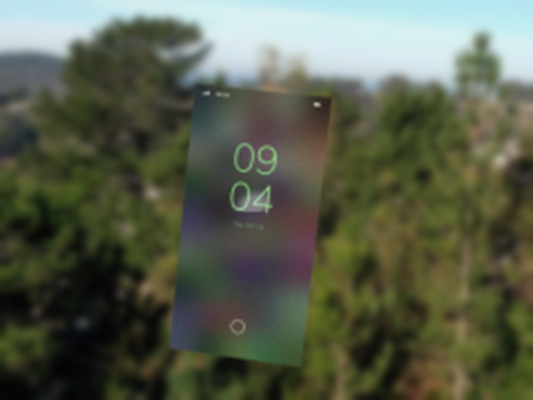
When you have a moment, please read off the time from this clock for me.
9:04
